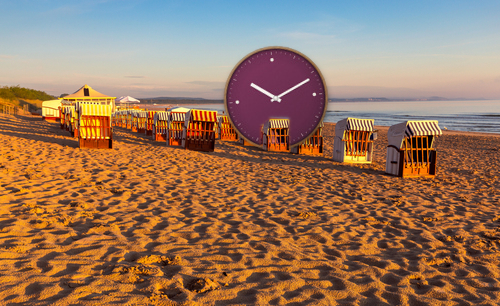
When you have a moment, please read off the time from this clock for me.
10:11
